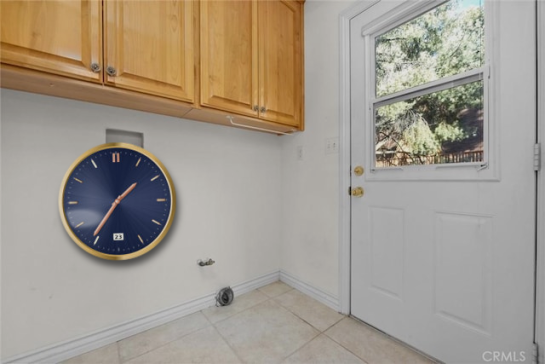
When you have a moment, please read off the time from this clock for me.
1:36
